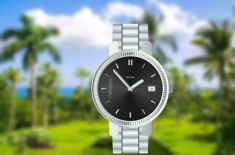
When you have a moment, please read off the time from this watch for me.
1:53
